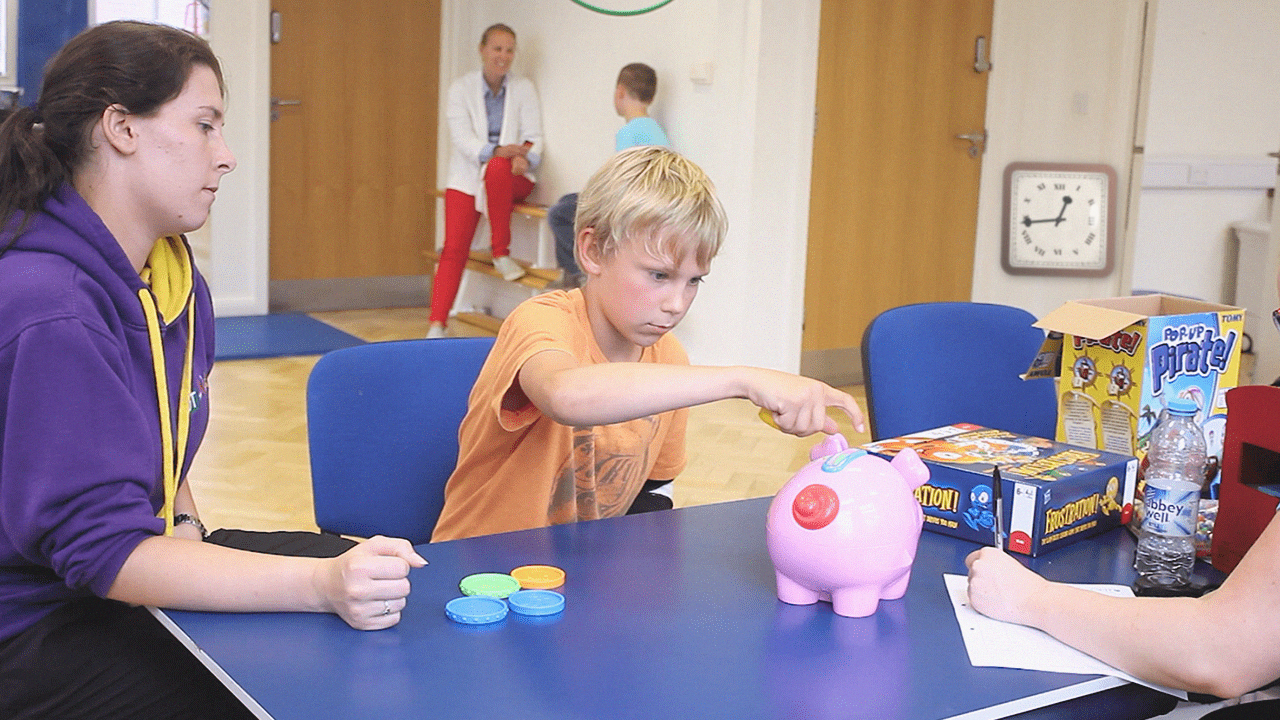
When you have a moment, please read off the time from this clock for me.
12:44
